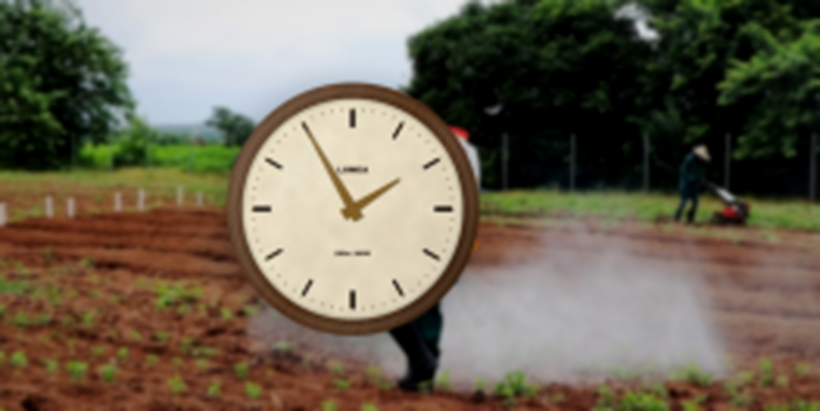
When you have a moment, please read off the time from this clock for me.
1:55
